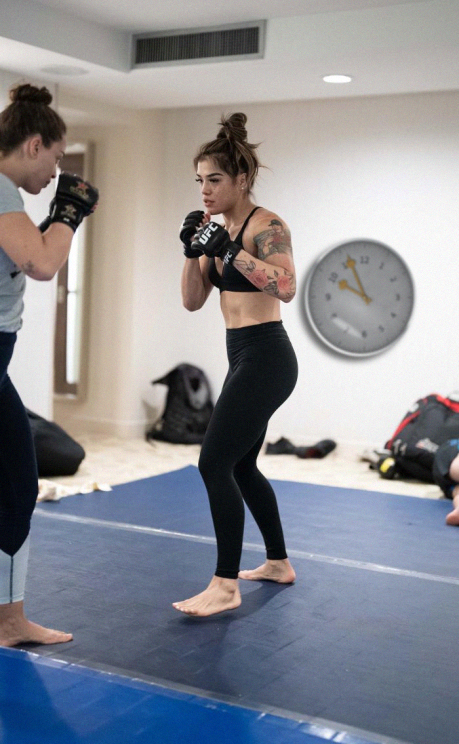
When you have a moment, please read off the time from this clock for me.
9:56
